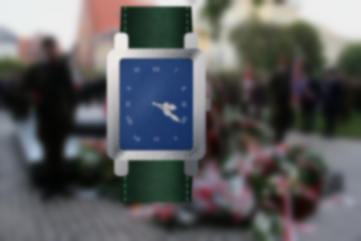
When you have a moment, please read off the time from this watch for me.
3:21
